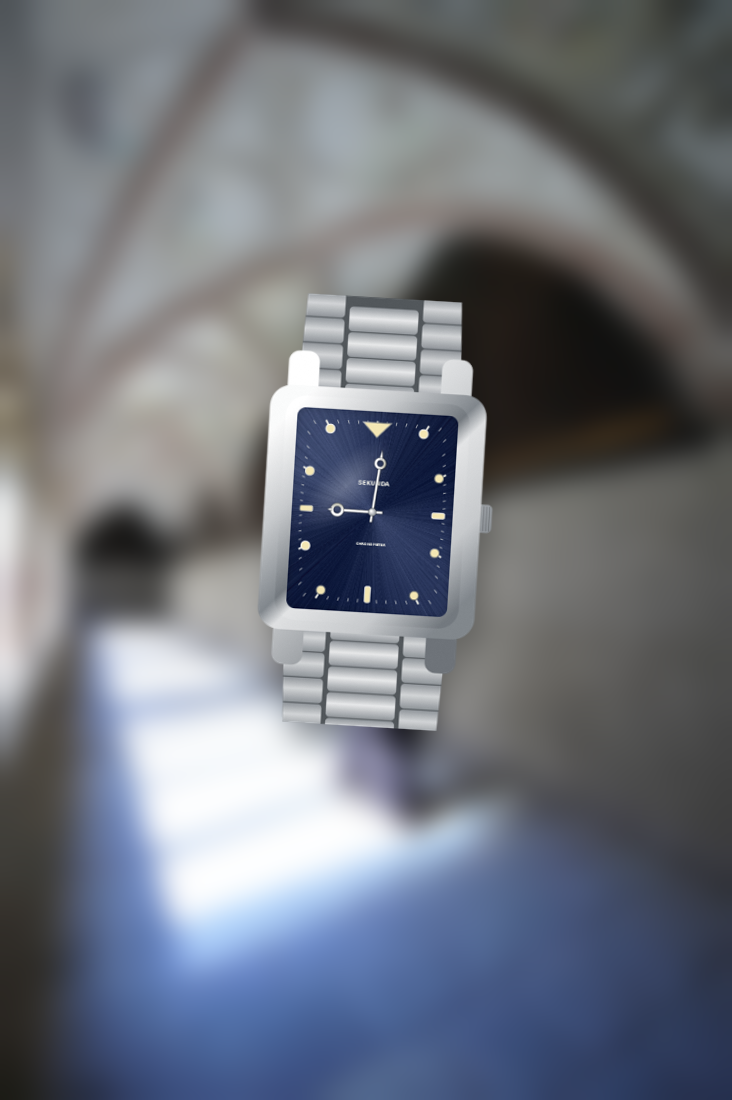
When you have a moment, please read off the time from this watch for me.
9:01
